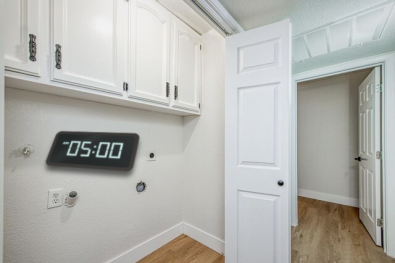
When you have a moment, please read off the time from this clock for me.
5:00
